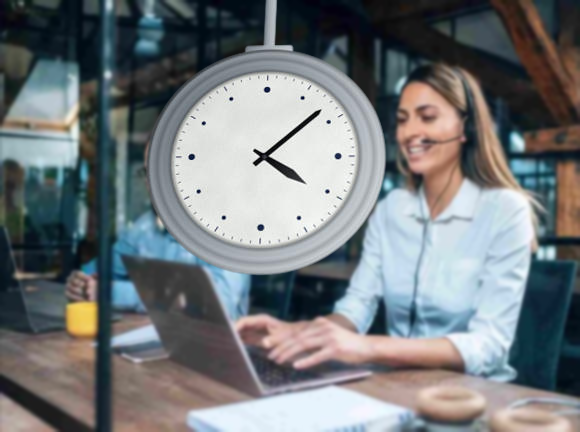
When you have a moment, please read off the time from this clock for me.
4:08
